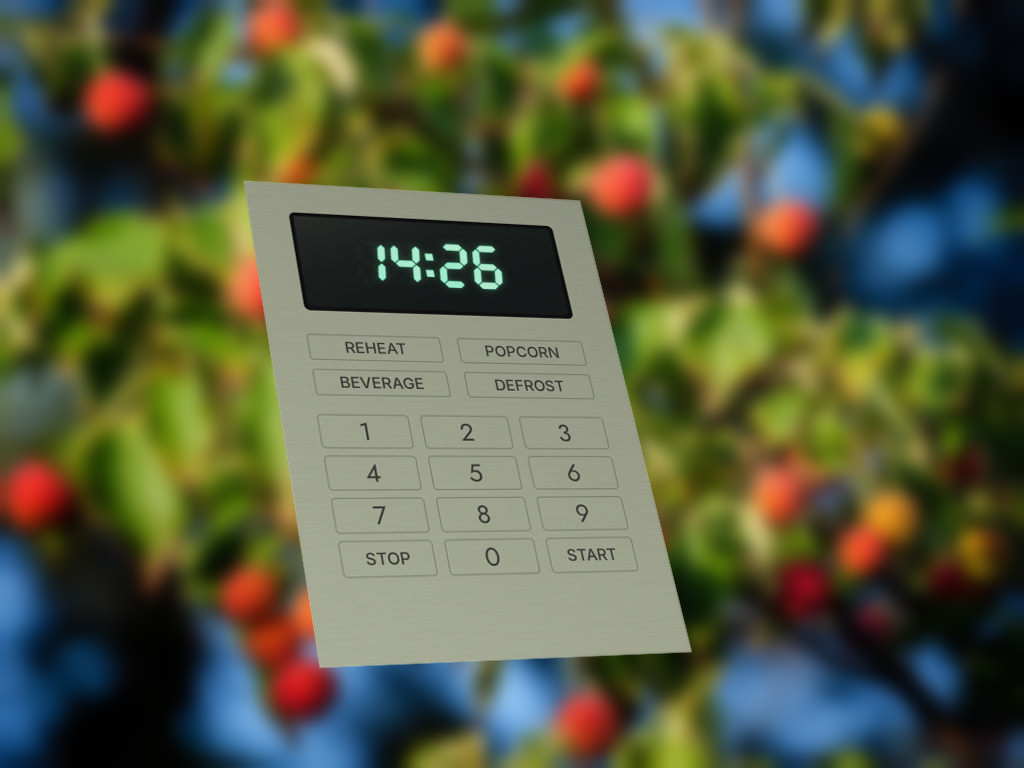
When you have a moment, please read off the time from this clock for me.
14:26
